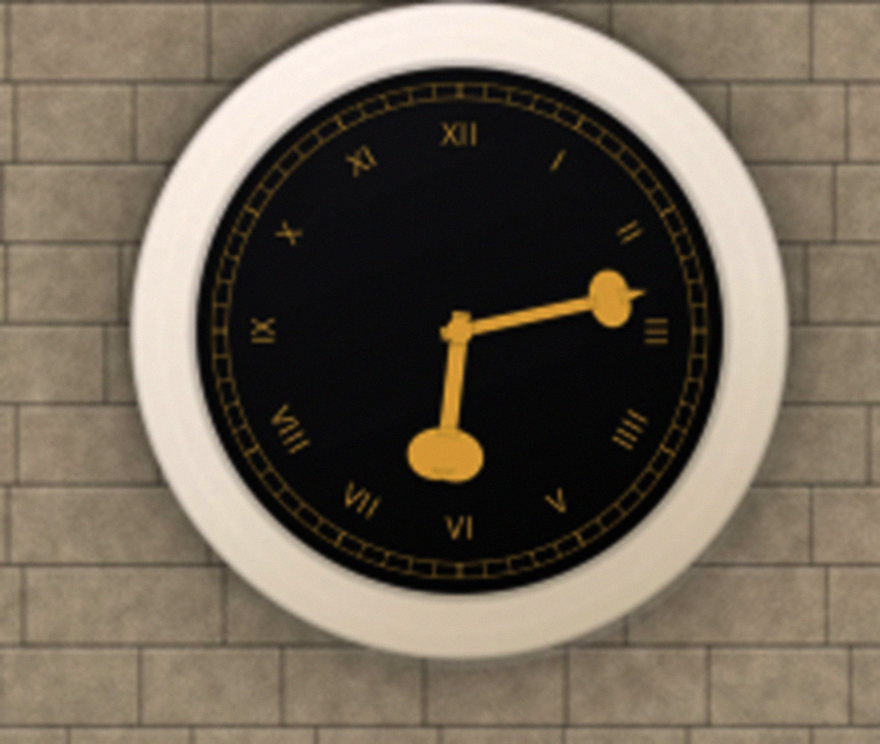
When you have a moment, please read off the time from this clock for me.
6:13
